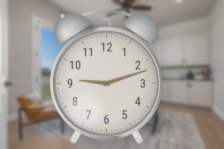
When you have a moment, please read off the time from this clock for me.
9:12
